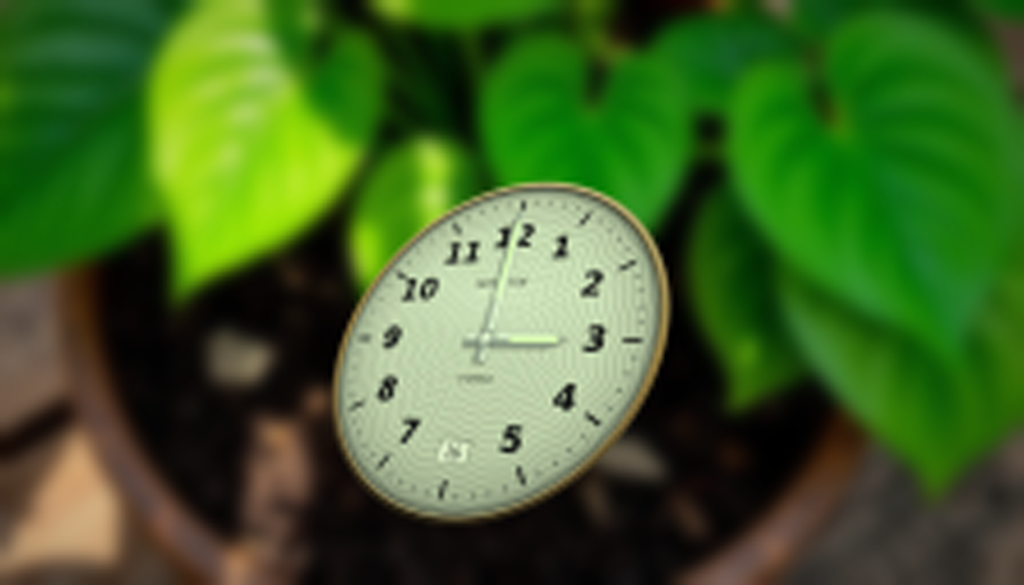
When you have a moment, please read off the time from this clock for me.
3:00
